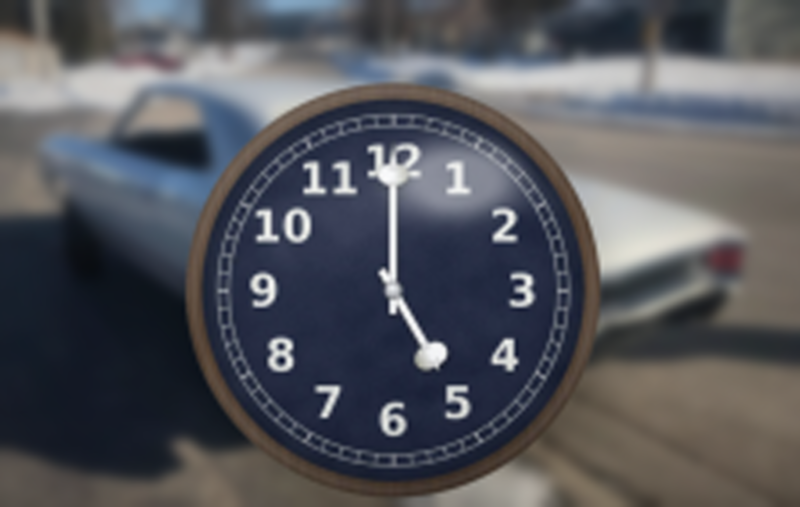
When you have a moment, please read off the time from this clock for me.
5:00
